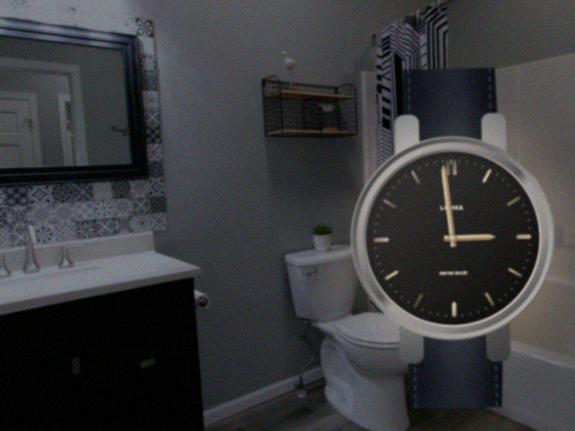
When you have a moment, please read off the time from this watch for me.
2:59
